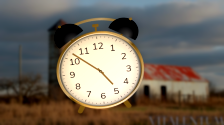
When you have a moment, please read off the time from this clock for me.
4:52
